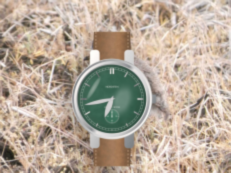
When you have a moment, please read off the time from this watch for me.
6:43
